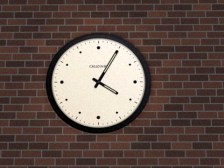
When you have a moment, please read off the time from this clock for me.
4:05
